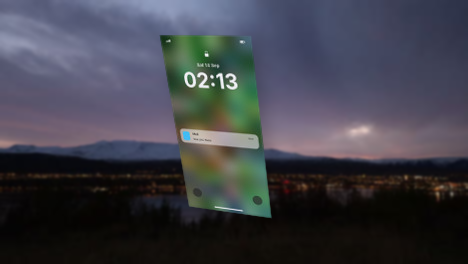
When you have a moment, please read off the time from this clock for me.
2:13
